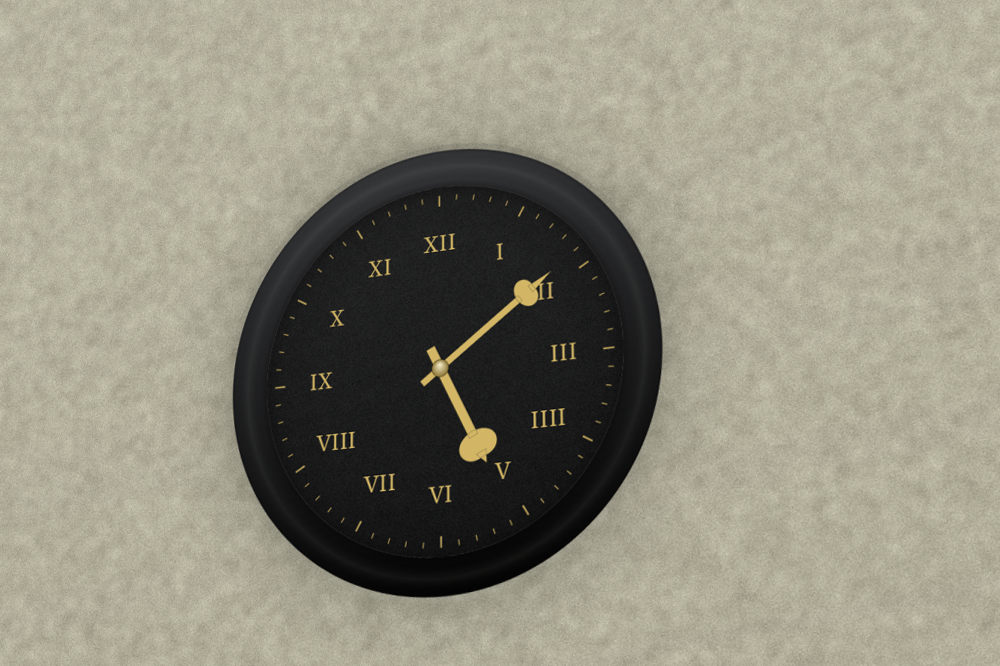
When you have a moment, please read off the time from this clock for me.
5:09
